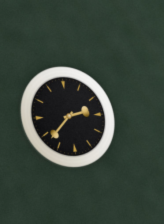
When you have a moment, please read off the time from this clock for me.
2:38
